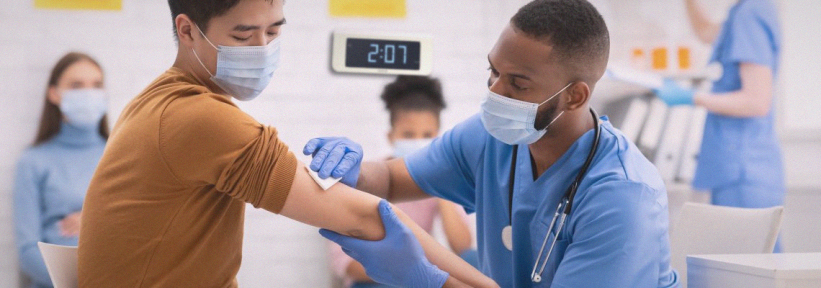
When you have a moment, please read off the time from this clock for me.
2:07
